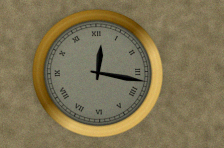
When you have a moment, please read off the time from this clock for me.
12:17
